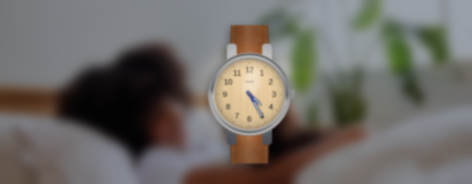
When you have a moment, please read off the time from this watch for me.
4:25
